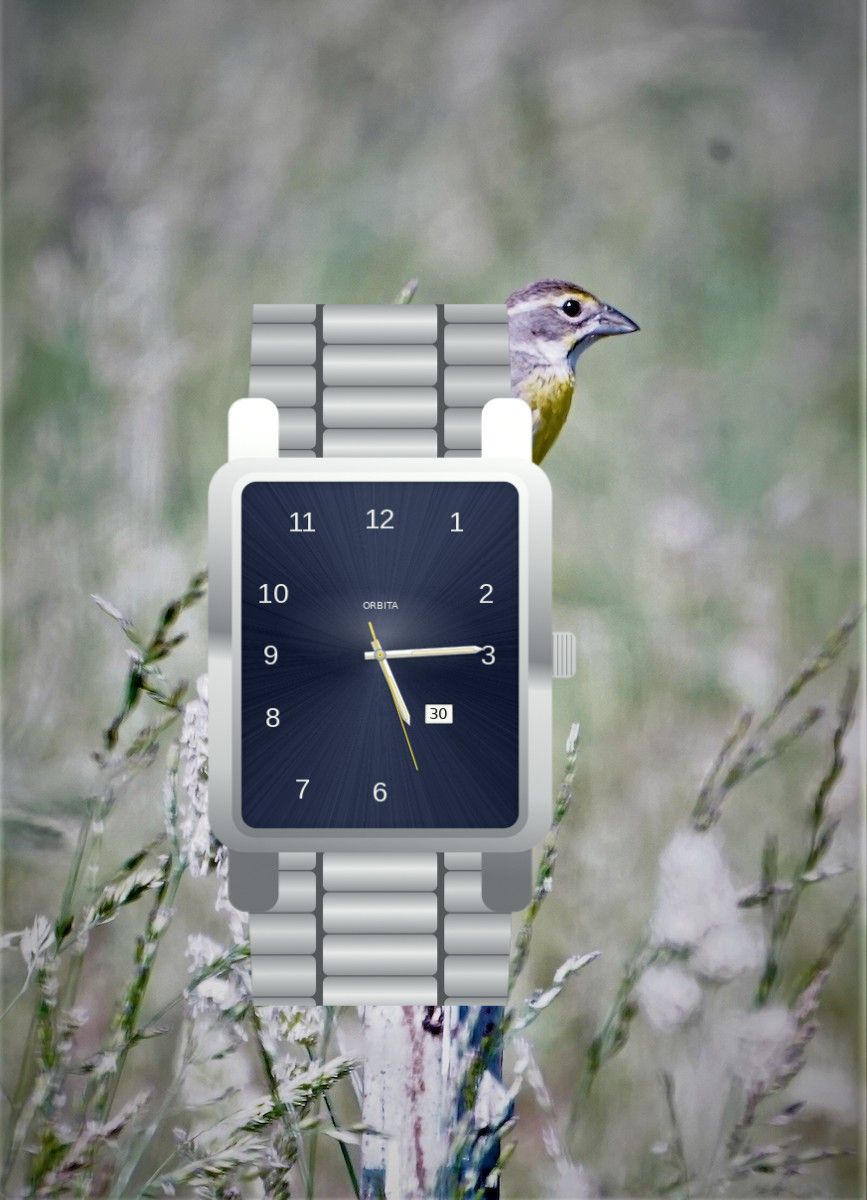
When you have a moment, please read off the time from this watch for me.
5:14:27
